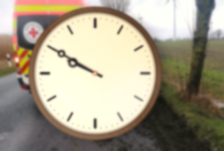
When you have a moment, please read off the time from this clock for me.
9:50
